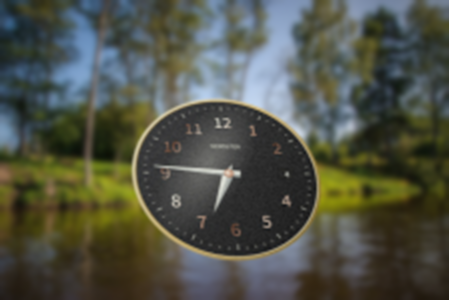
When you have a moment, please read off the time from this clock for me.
6:46
